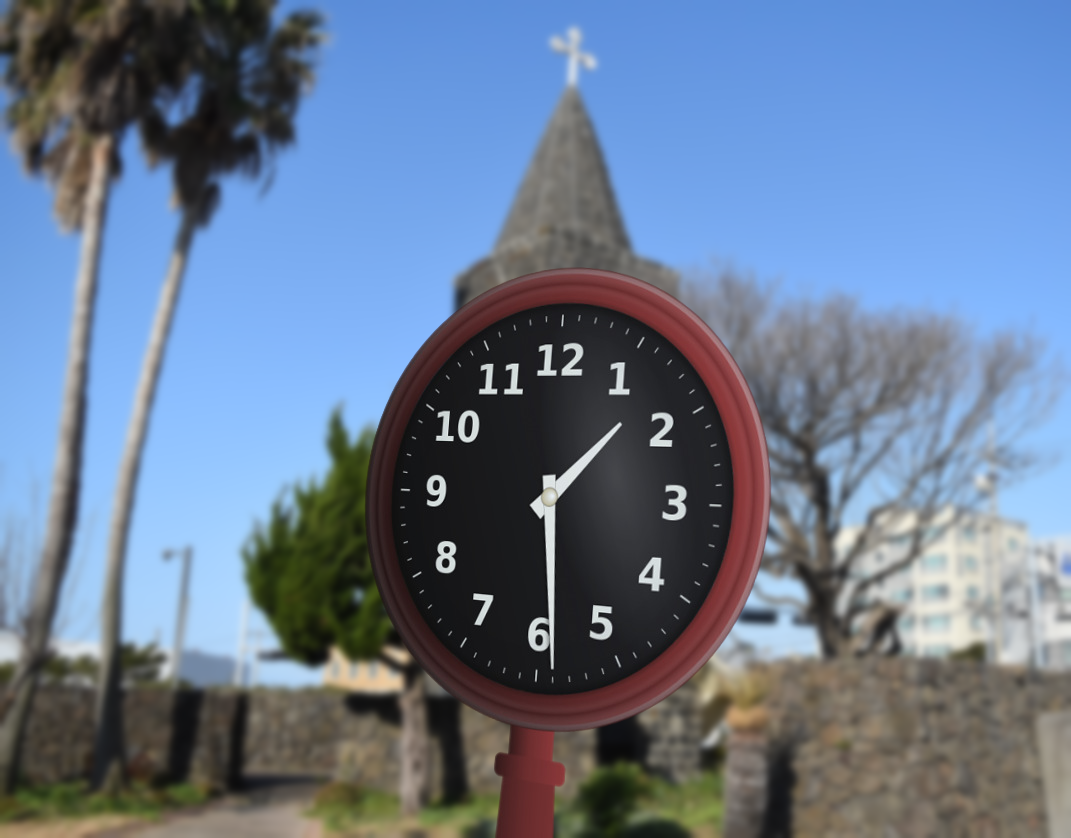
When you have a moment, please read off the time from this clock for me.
1:29
